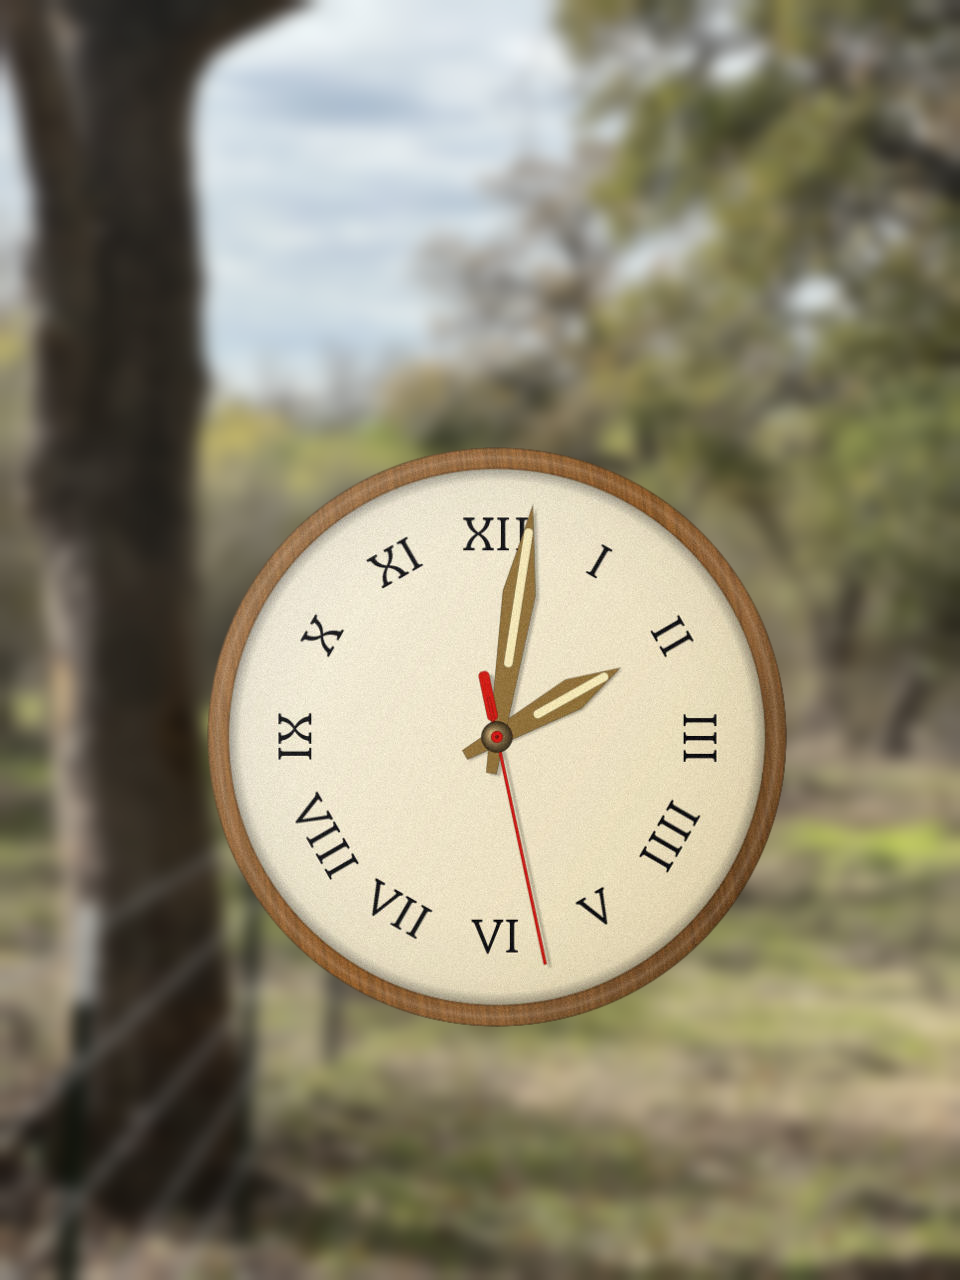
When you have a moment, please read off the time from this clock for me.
2:01:28
